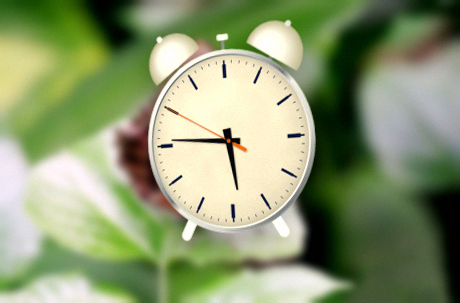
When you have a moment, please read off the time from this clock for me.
5:45:50
